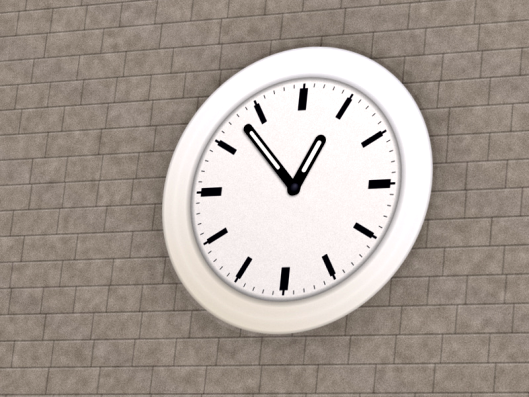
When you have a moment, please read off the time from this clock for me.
12:53
